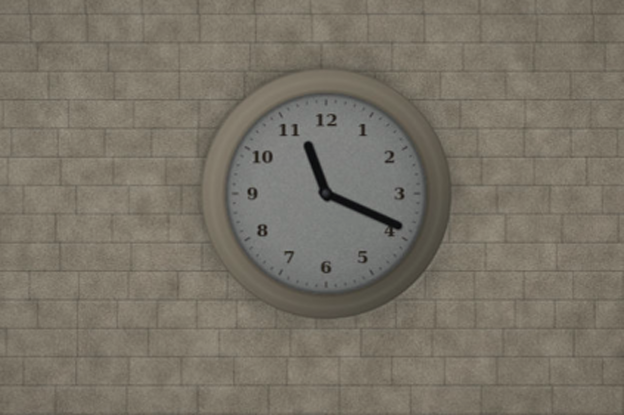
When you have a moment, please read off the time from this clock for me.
11:19
